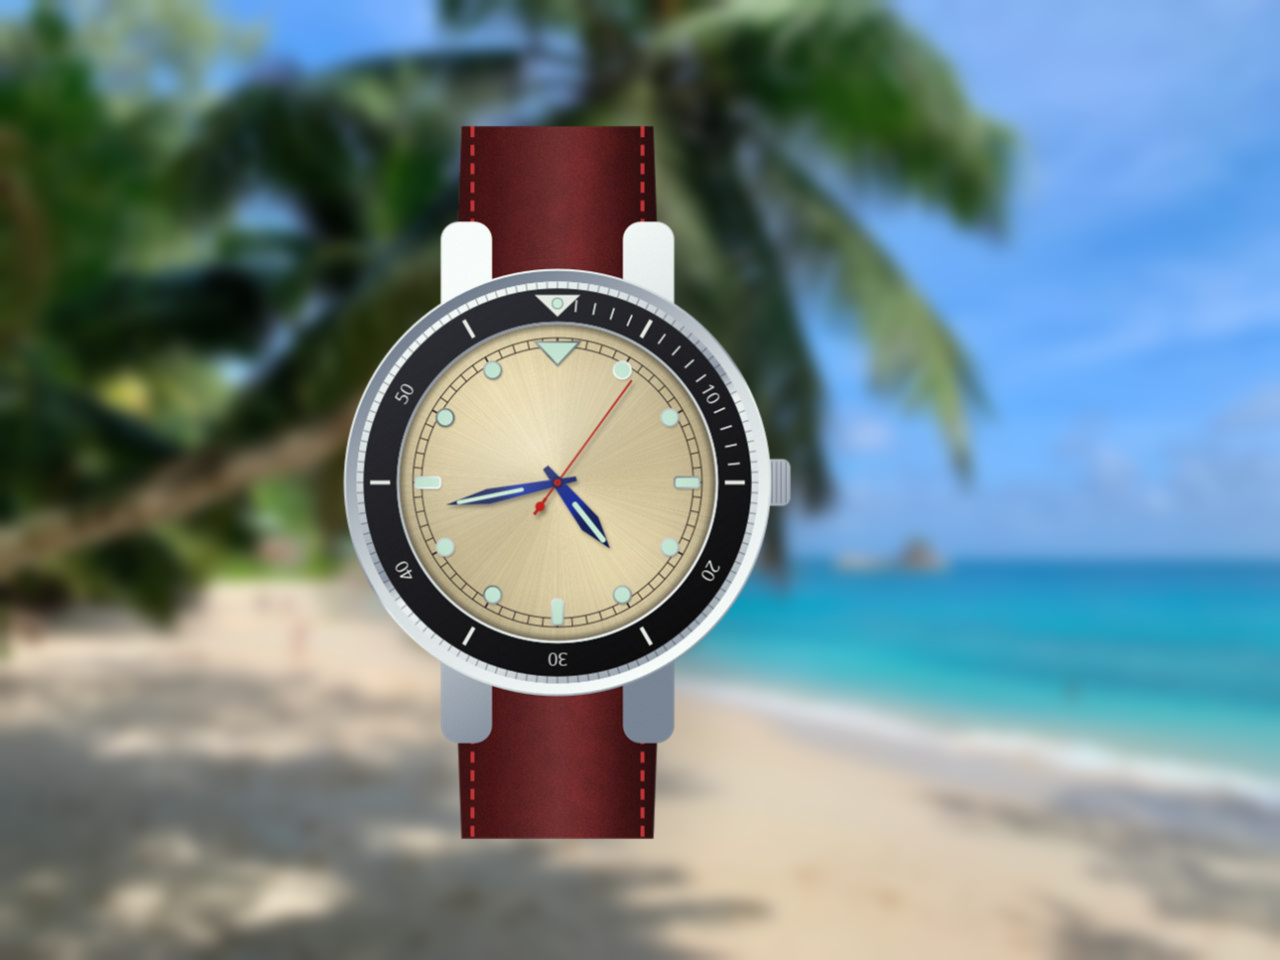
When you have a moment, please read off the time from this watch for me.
4:43:06
